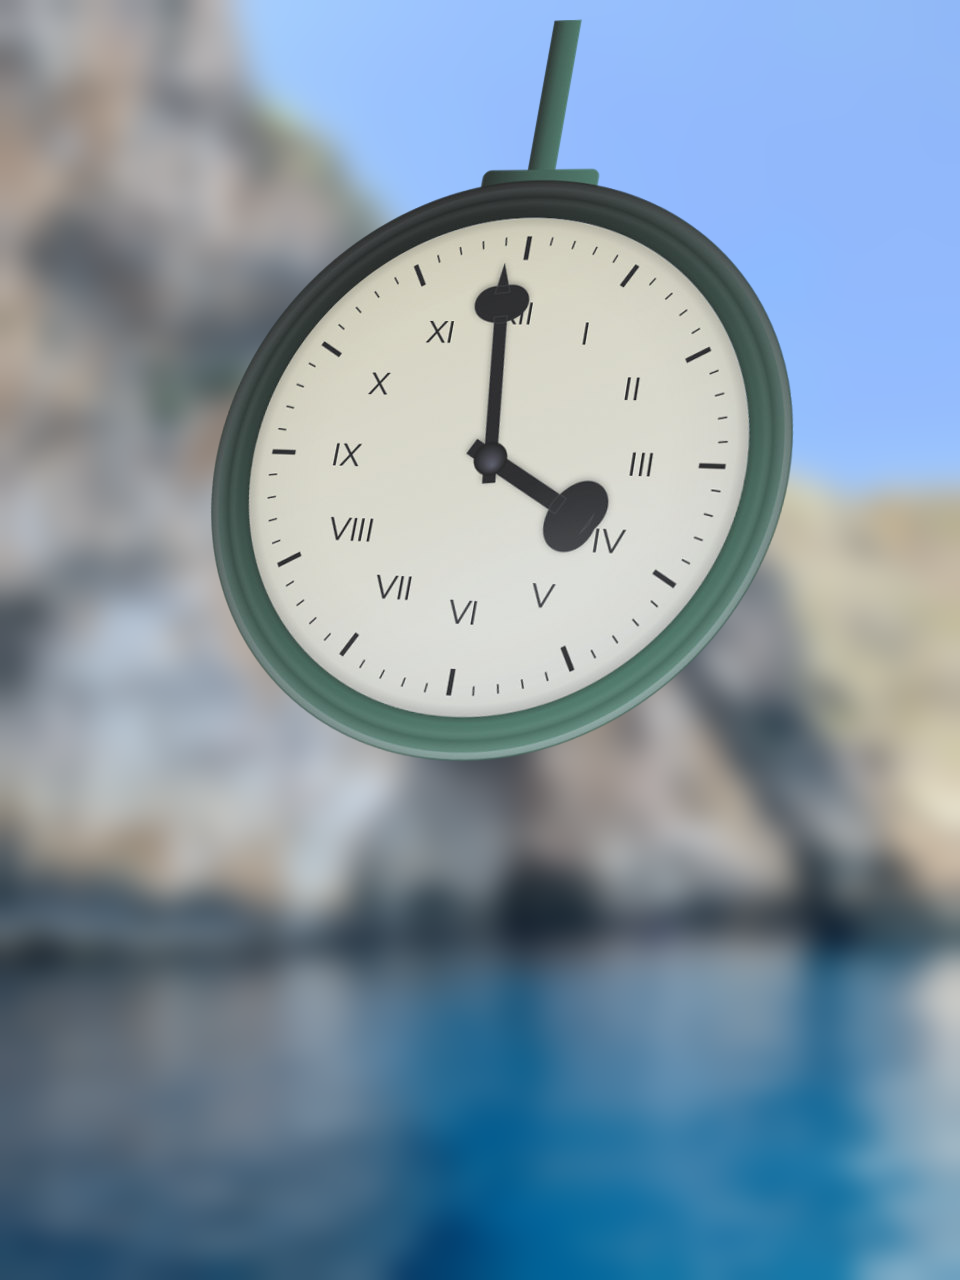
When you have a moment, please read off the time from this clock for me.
3:59
